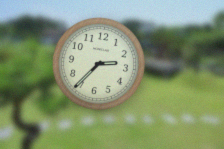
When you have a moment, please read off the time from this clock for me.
2:36
